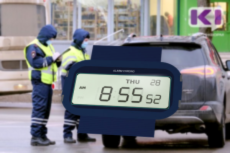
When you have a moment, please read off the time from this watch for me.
8:55:52
